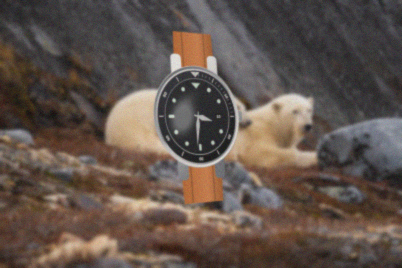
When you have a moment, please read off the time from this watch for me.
3:31
